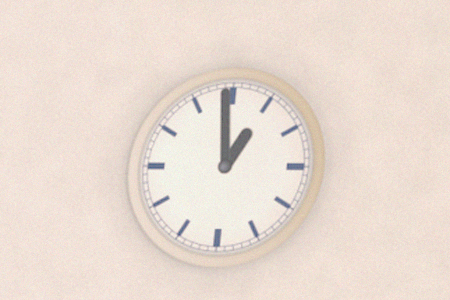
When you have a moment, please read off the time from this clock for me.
12:59
